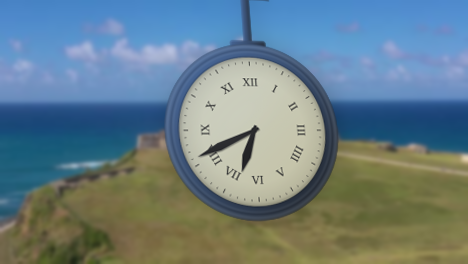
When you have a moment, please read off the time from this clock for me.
6:41
